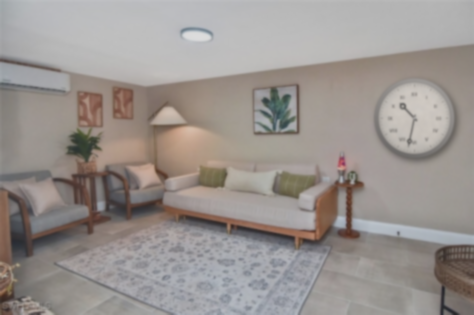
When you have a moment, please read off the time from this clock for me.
10:32
